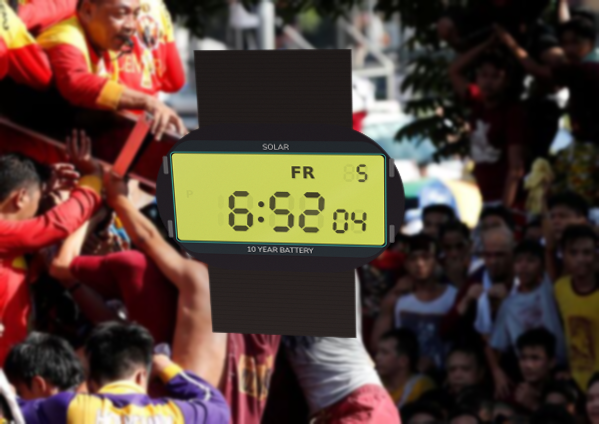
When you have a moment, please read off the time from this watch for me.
6:52:04
